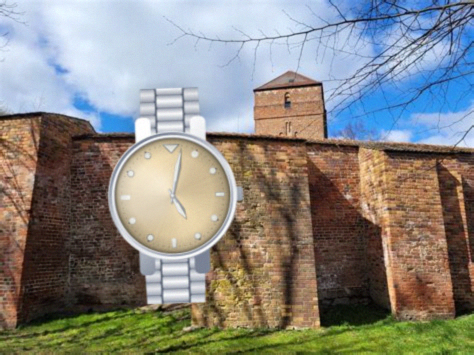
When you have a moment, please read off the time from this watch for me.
5:02
